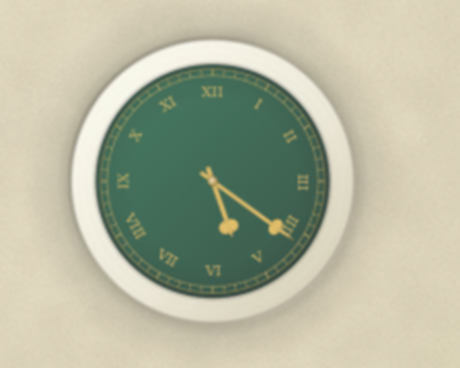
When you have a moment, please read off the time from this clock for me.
5:21
